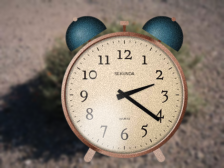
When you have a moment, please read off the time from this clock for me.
2:21
